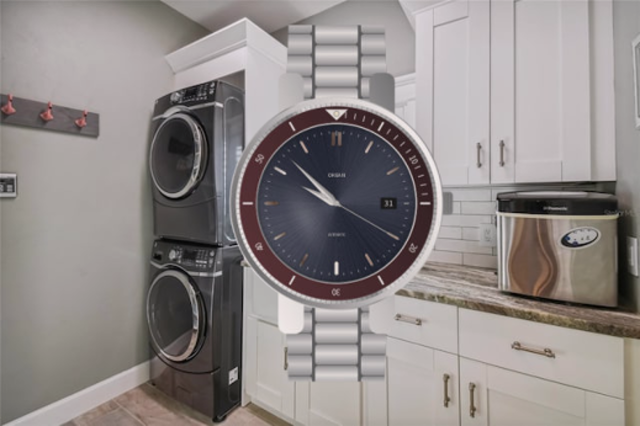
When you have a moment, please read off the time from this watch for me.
9:52:20
